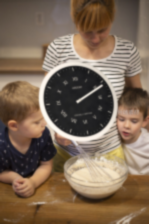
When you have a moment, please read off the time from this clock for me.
2:11
